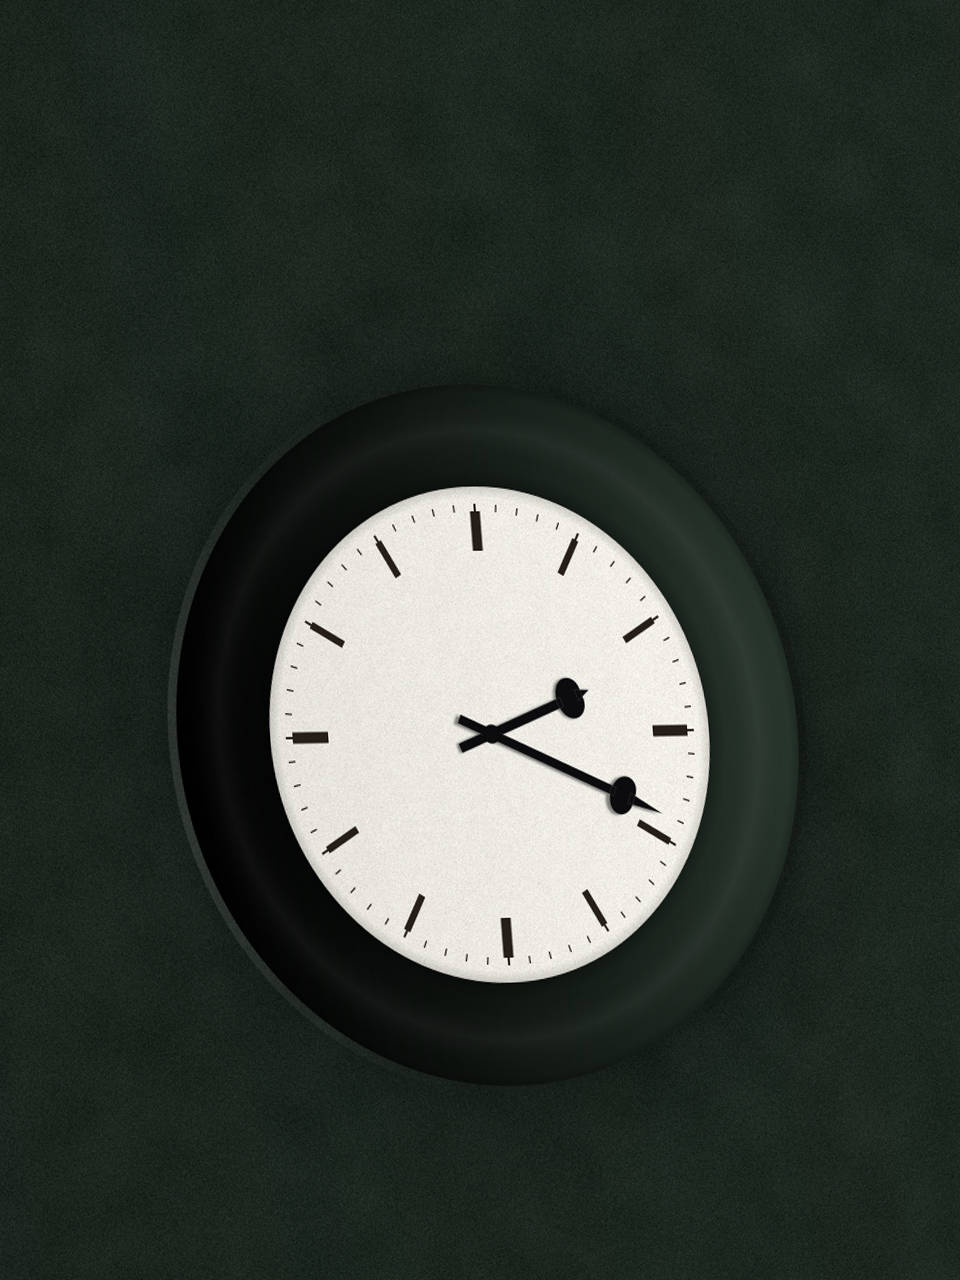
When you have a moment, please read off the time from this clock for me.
2:19
